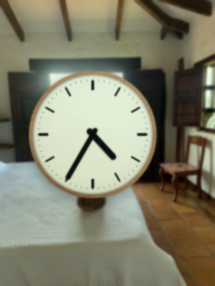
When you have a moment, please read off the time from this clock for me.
4:35
